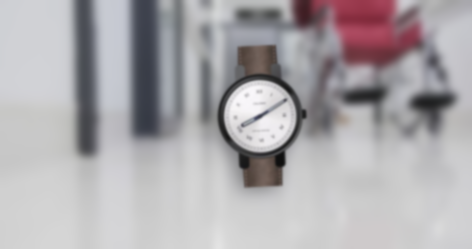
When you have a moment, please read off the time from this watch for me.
8:10
